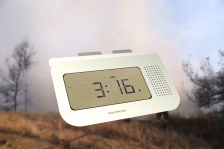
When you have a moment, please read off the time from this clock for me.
3:16
